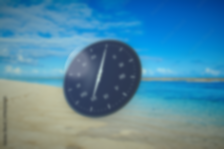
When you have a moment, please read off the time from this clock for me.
7:05
